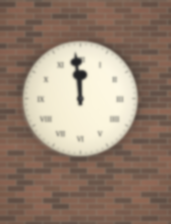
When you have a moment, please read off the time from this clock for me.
11:59
